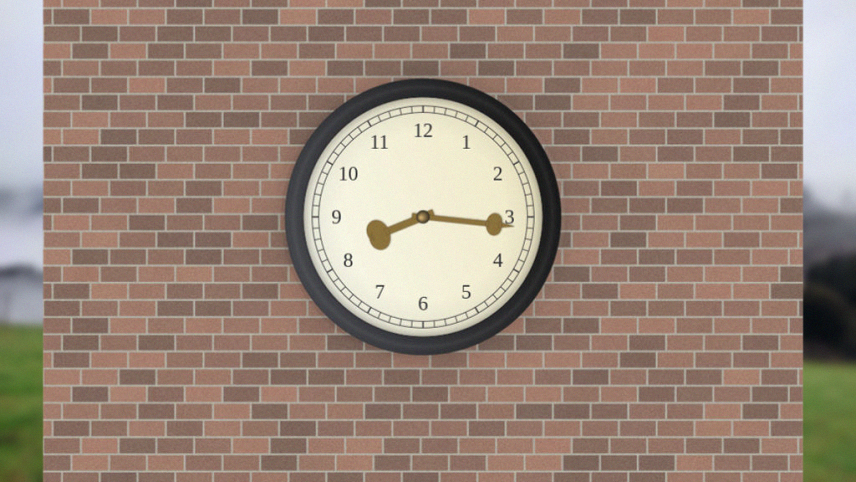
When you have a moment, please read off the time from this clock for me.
8:16
